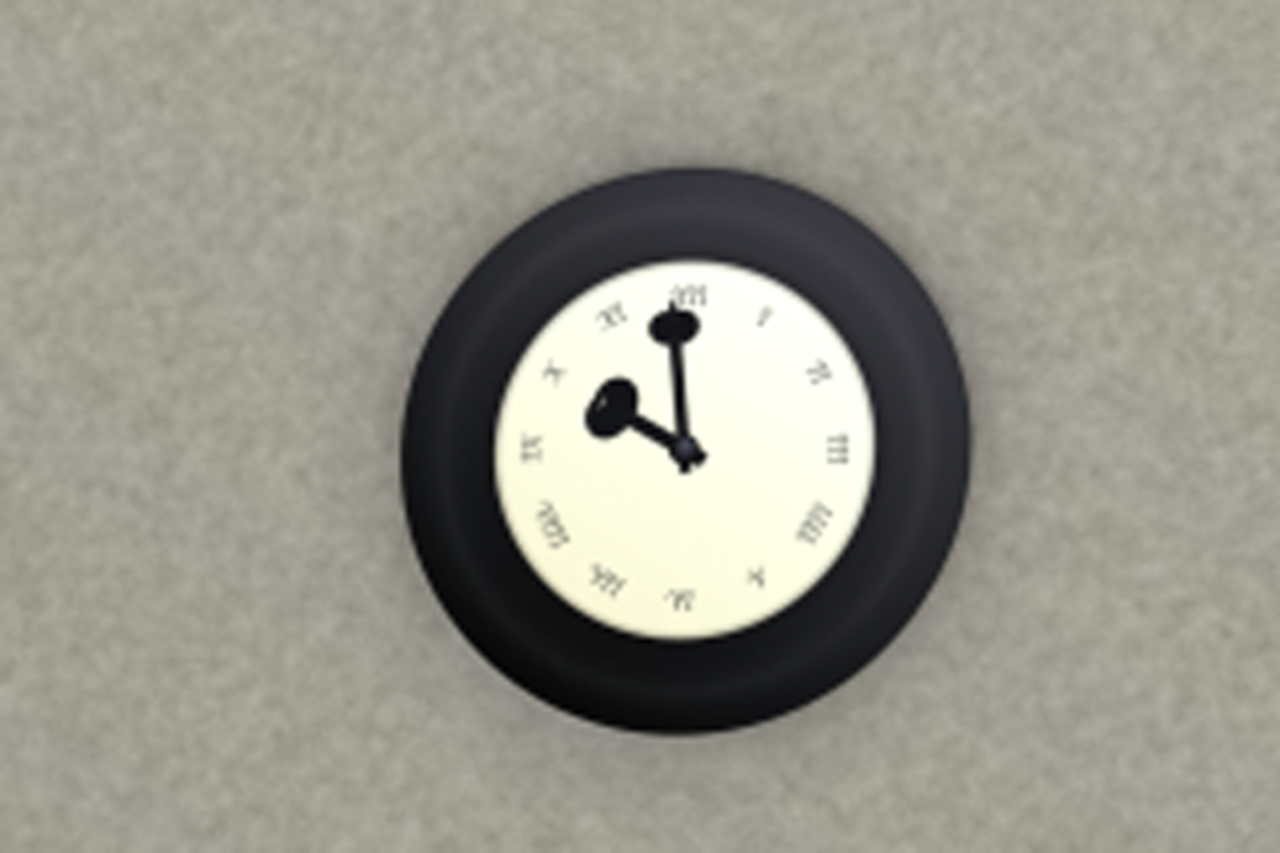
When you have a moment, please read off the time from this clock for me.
9:59
